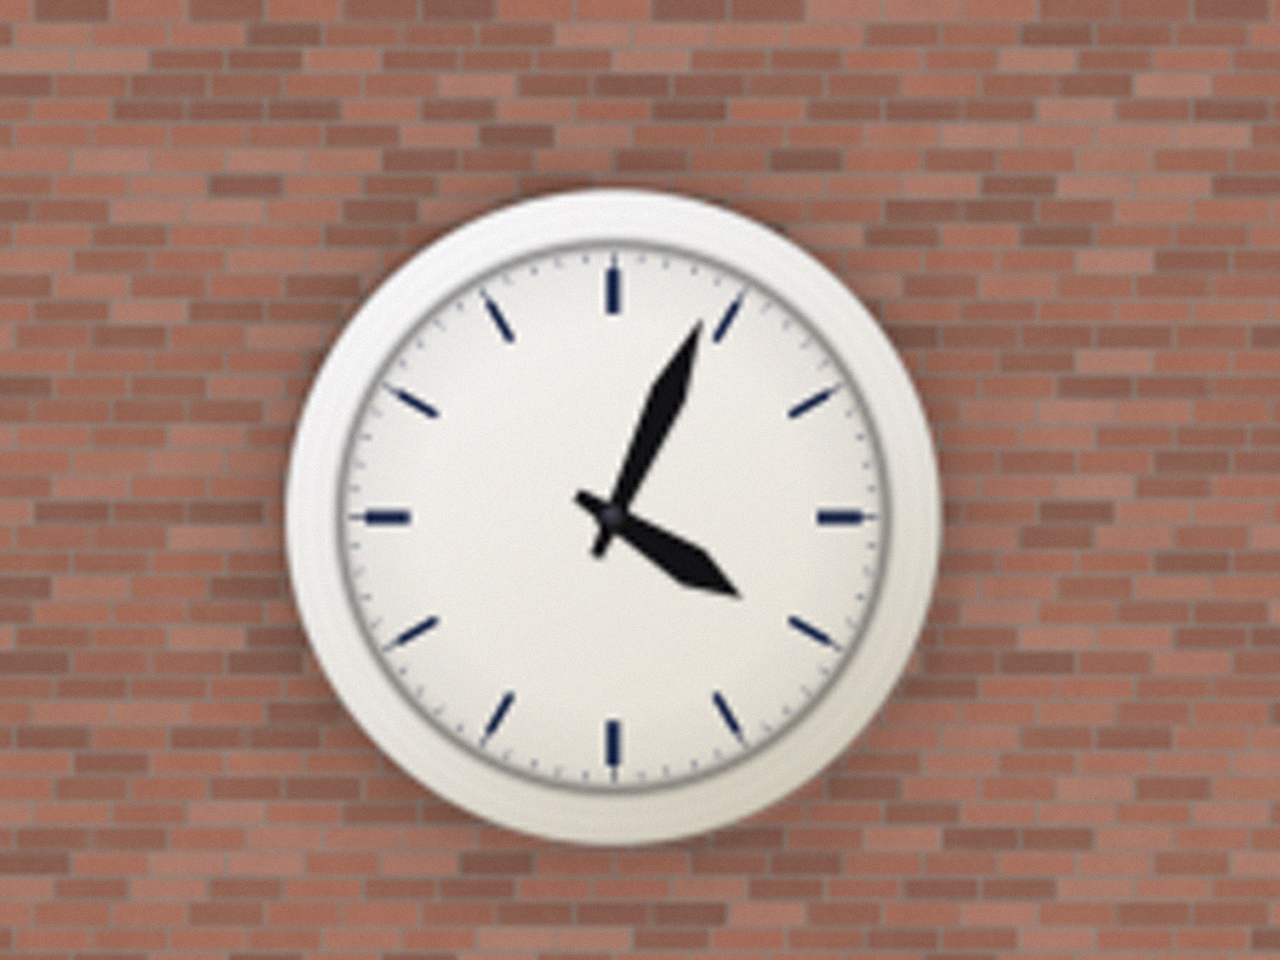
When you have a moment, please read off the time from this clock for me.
4:04
